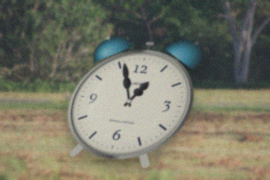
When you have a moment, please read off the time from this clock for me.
12:56
